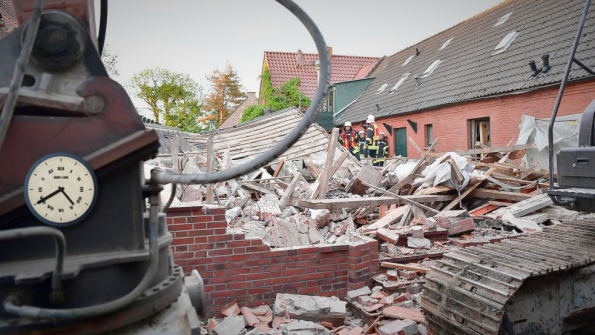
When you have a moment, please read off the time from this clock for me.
4:40
